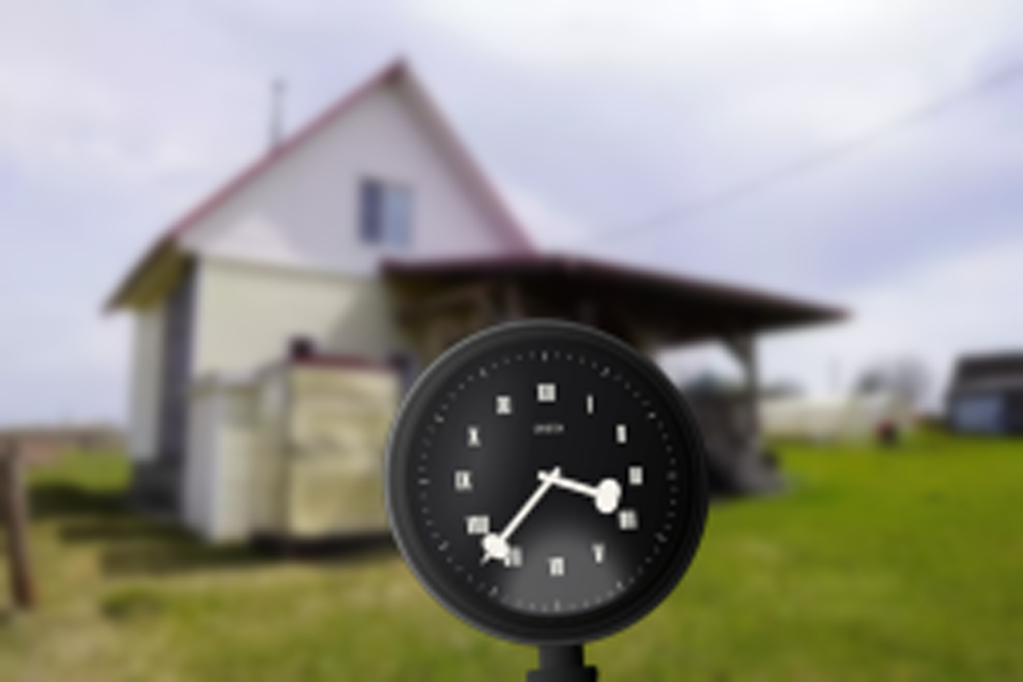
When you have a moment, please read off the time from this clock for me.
3:37
